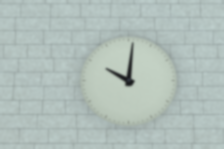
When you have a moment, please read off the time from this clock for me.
10:01
